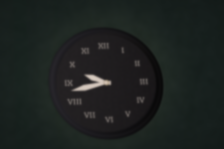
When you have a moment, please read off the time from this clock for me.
9:43
